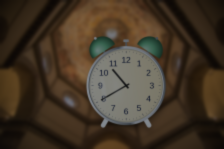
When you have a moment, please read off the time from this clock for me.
10:40
